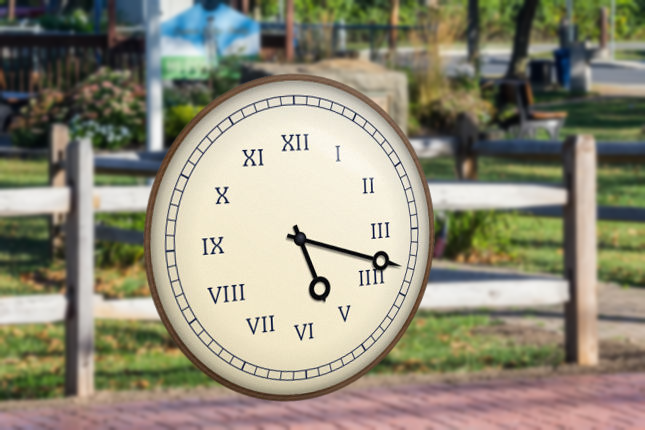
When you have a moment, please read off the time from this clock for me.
5:18
